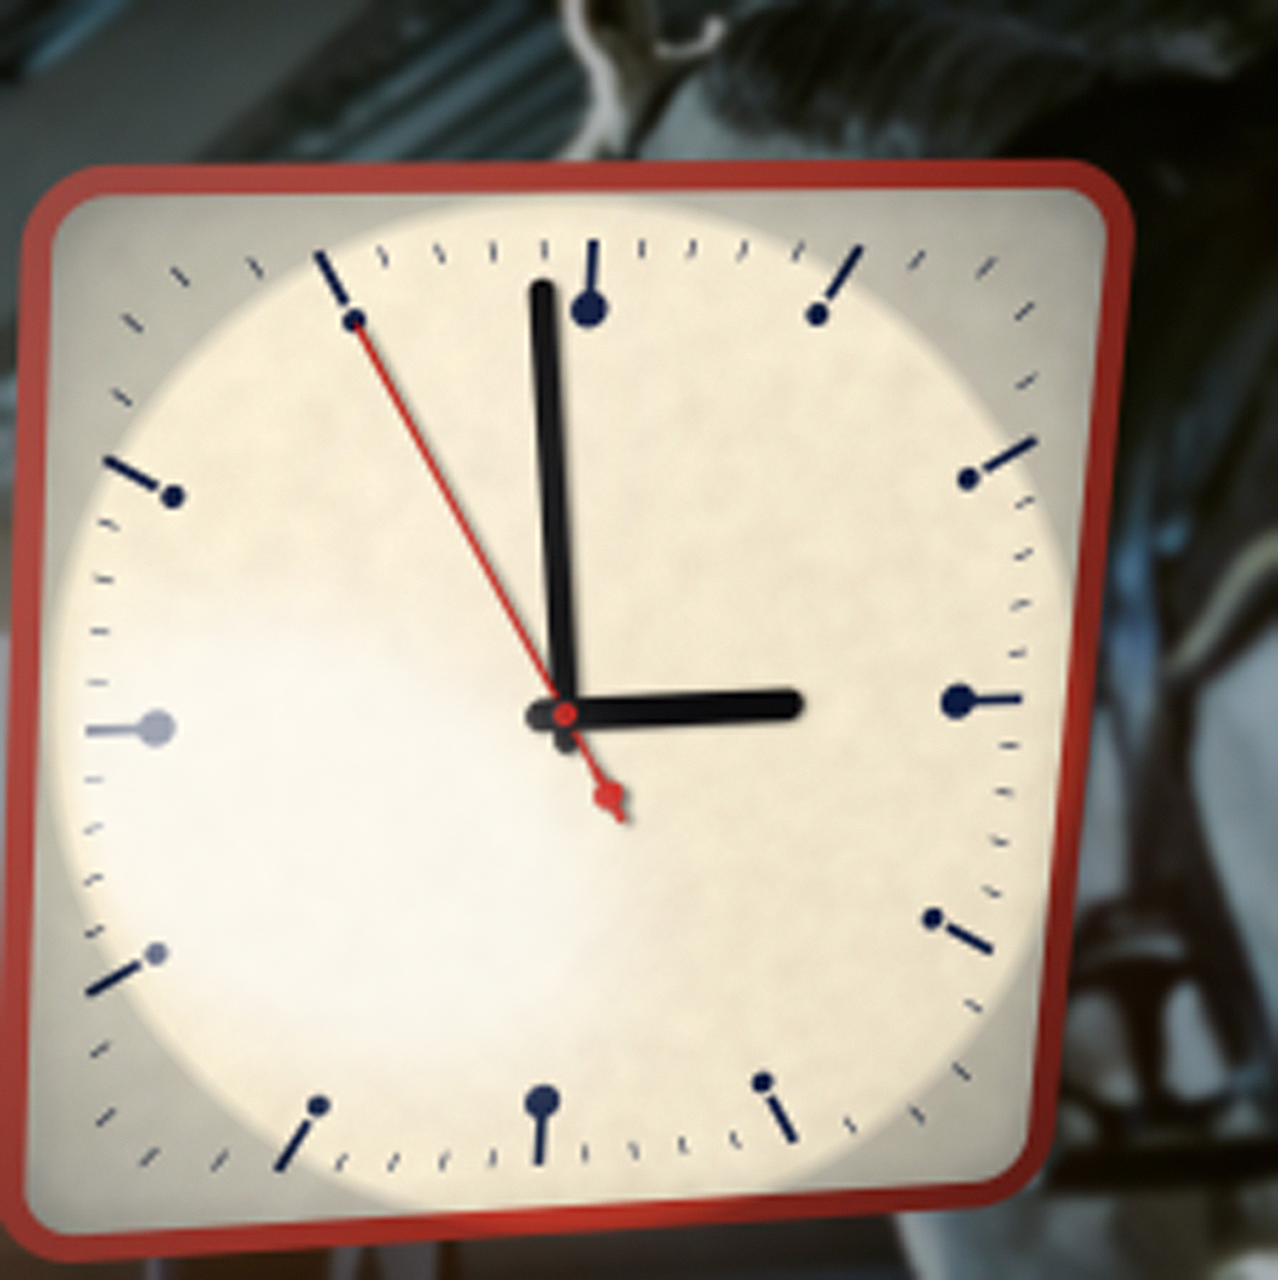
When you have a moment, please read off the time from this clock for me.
2:58:55
